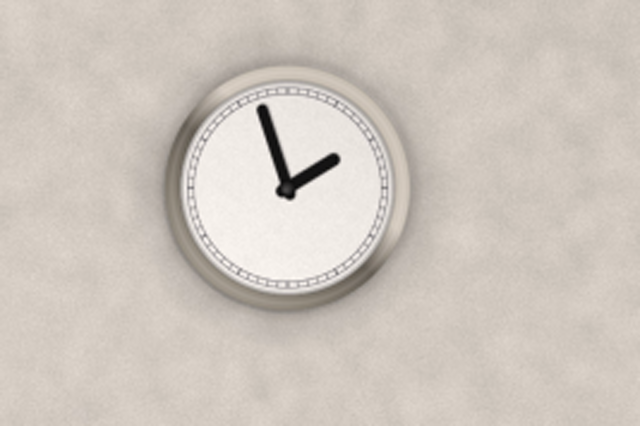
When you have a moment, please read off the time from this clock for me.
1:57
